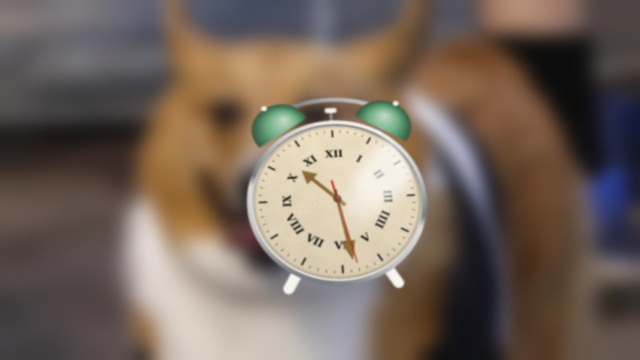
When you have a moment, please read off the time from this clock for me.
10:28:28
